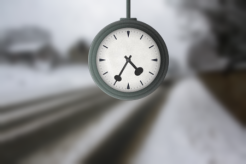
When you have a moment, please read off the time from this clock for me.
4:35
